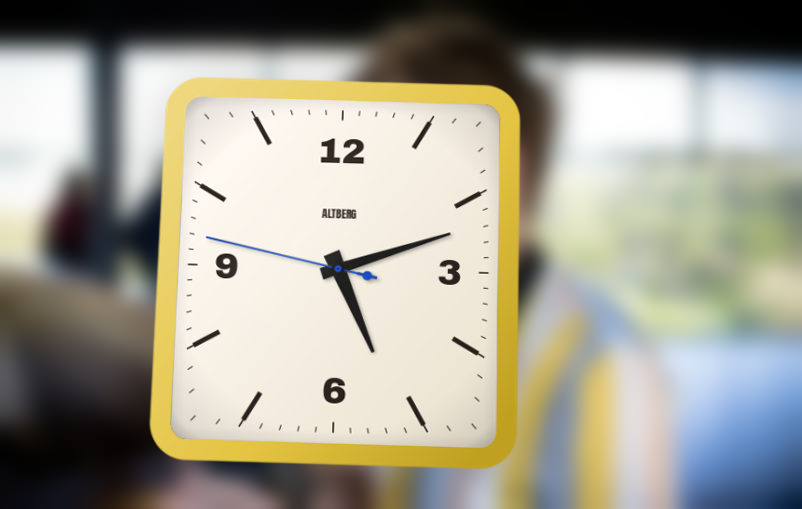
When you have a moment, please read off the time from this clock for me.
5:11:47
